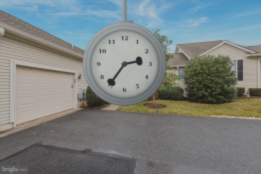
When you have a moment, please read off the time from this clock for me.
2:36
